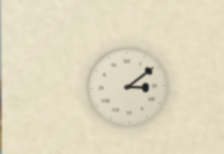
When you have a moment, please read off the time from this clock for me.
3:09
